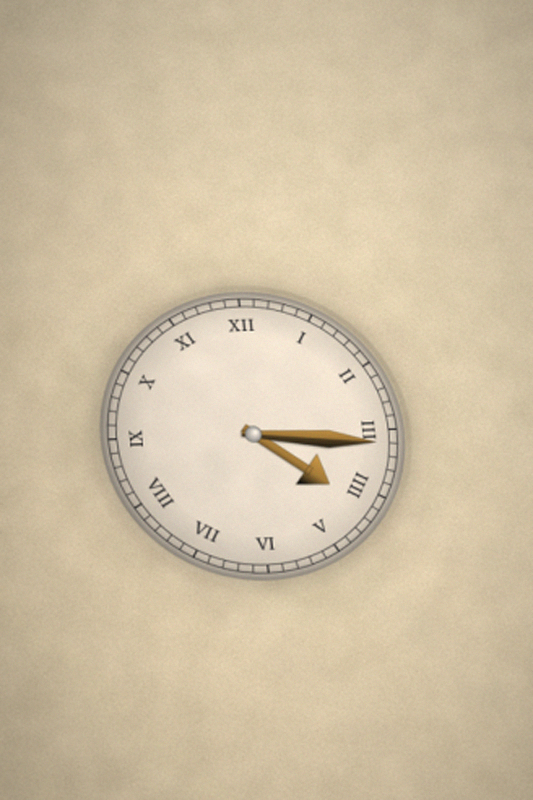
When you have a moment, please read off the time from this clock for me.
4:16
